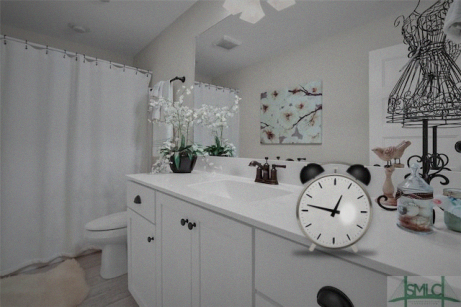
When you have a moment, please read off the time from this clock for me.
12:47
